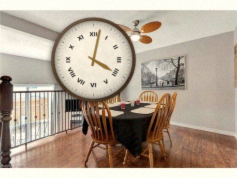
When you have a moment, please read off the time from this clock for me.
4:02
